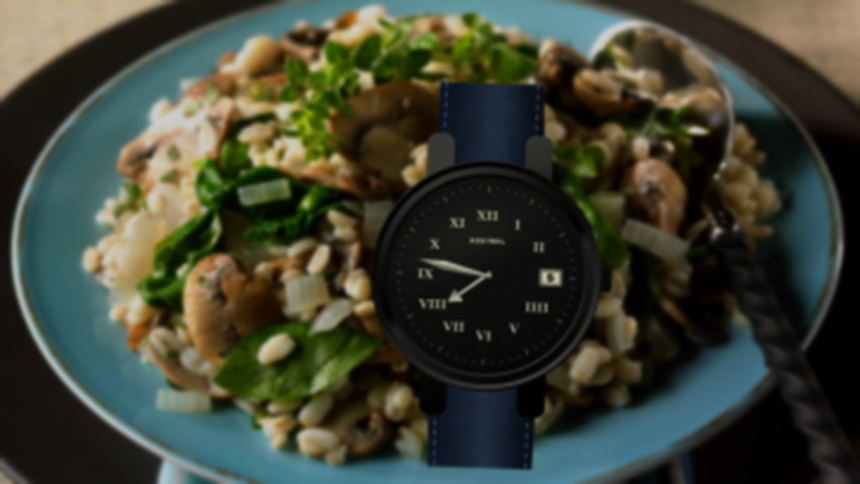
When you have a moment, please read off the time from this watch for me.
7:47
